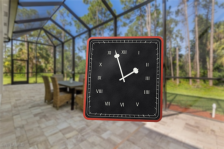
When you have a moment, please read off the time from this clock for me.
1:57
